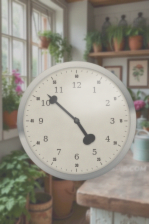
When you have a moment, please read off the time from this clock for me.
4:52
